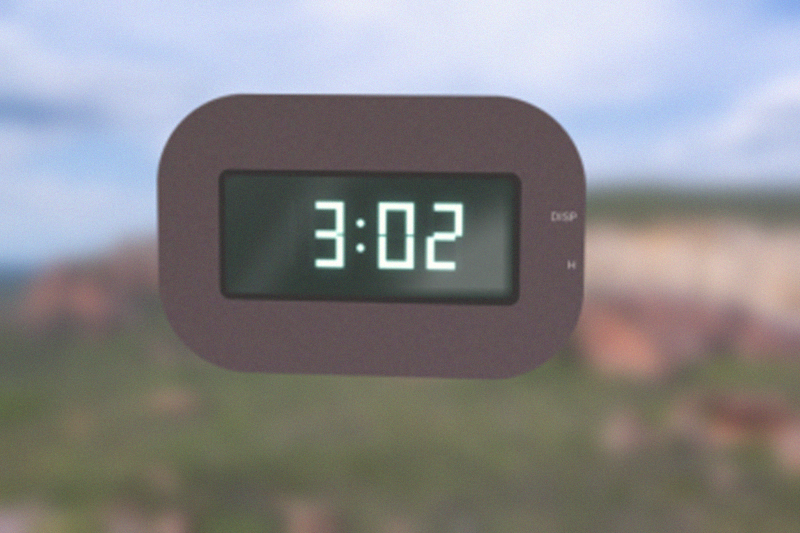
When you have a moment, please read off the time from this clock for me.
3:02
